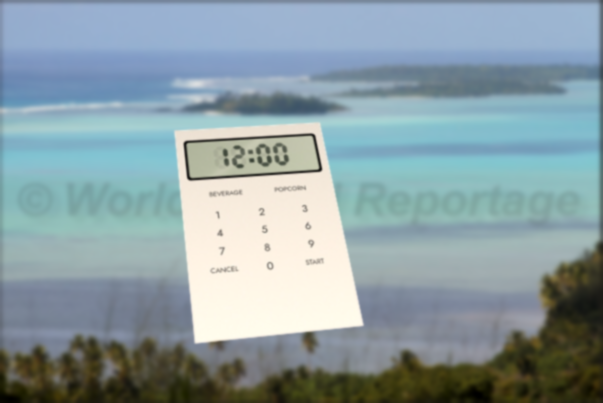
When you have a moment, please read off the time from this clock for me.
12:00
